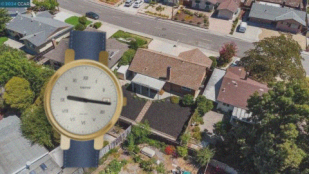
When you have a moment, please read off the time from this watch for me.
9:16
